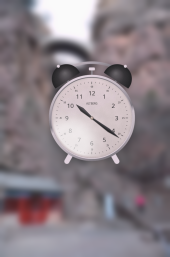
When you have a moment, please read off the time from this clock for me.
10:21
